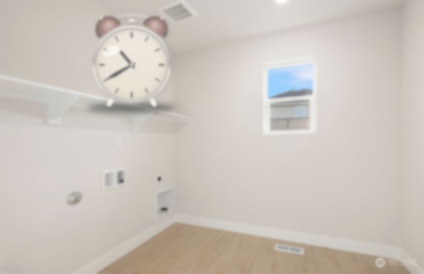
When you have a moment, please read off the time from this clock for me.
10:40
